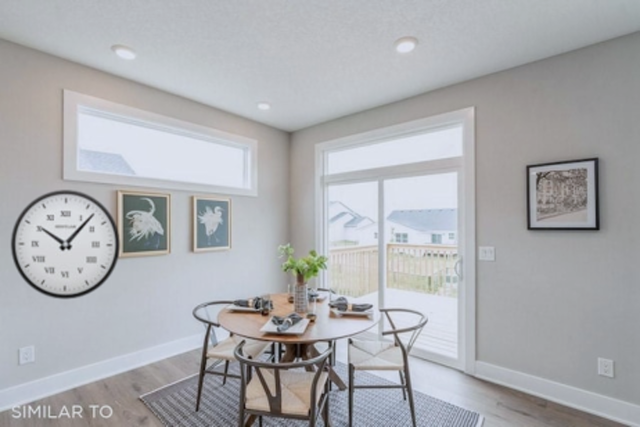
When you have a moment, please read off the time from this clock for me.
10:07
